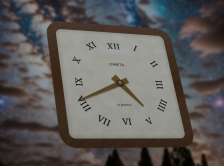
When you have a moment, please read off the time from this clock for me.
4:41
